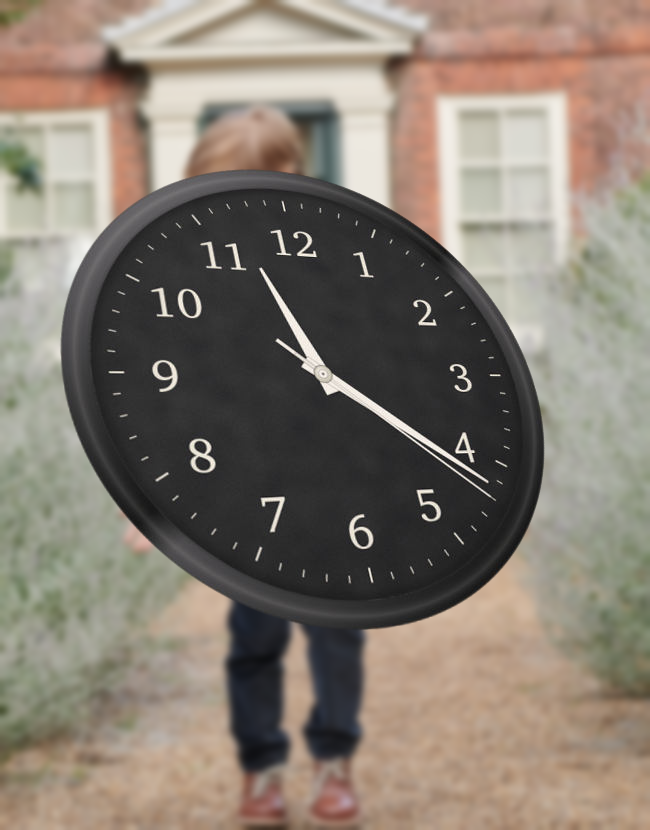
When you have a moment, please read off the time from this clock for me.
11:21:22
